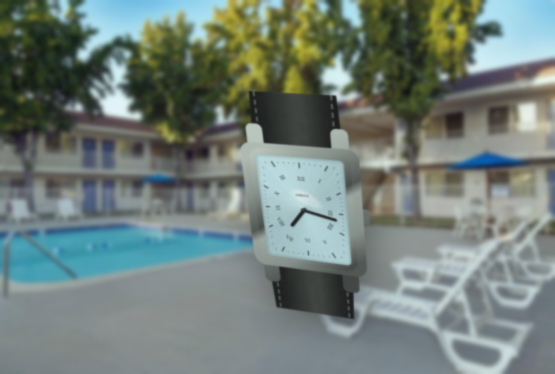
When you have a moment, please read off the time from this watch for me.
7:17
